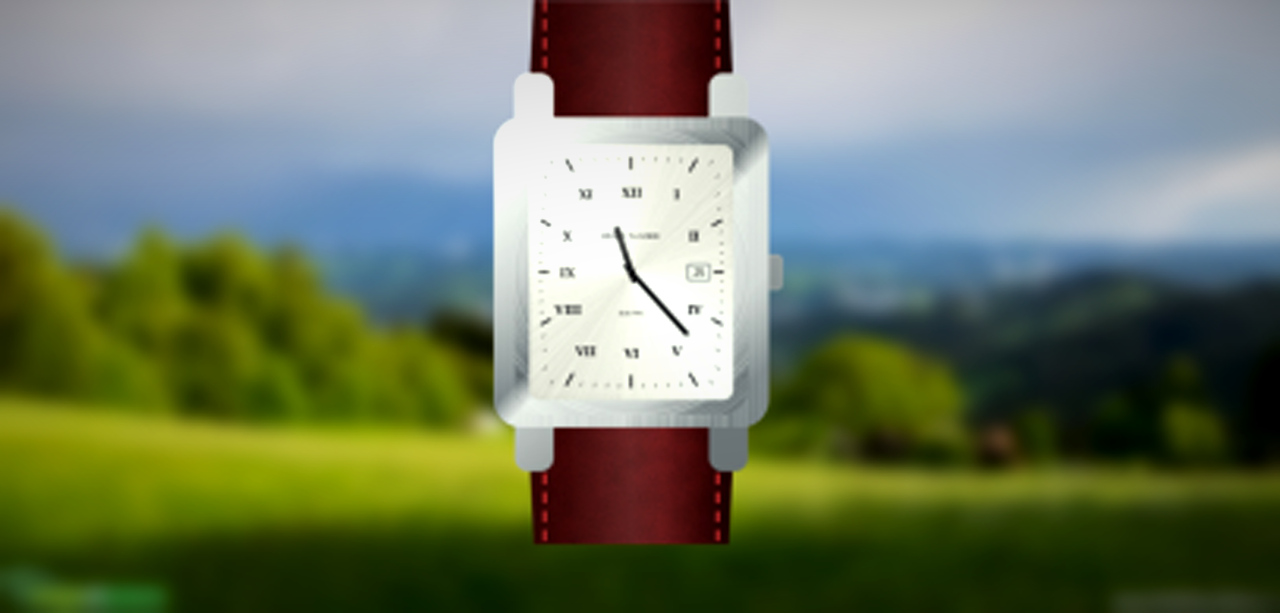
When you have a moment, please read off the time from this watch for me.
11:23
